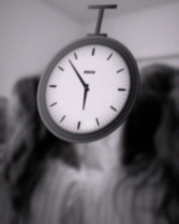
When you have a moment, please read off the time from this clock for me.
5:53
